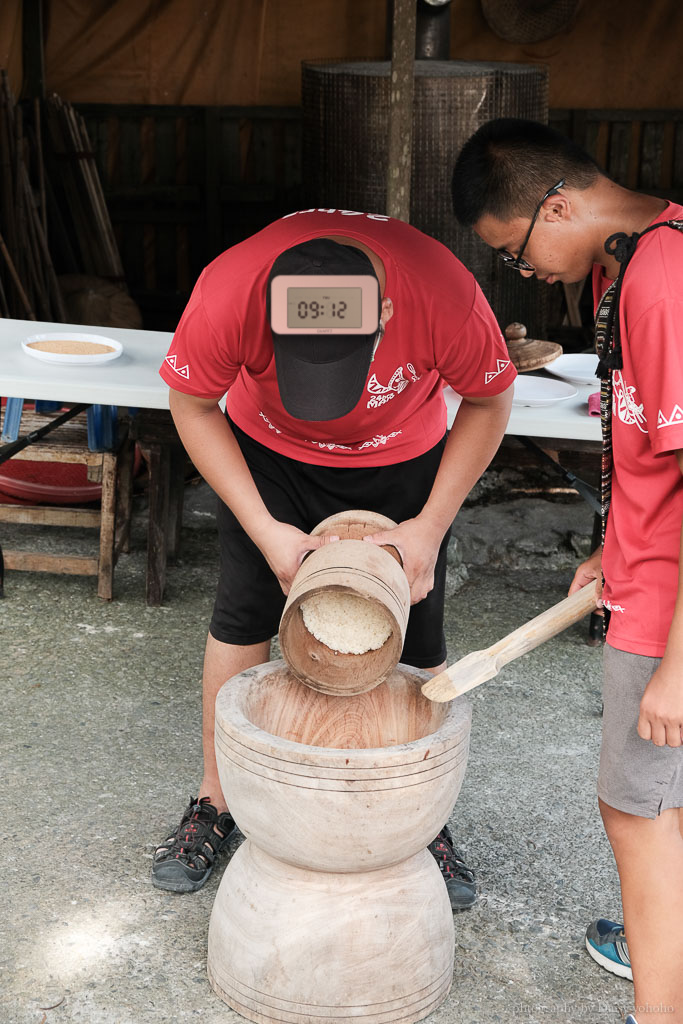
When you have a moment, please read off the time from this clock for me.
9:12
